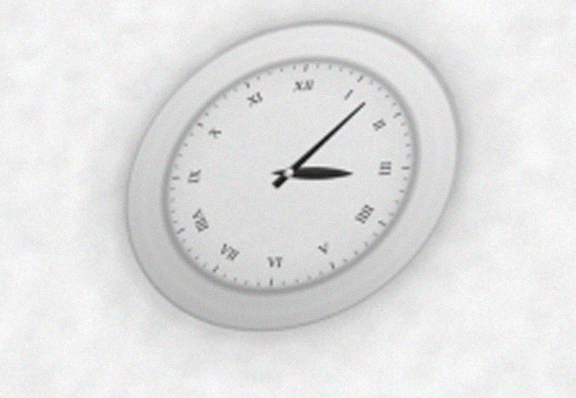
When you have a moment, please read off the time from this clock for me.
3:07
